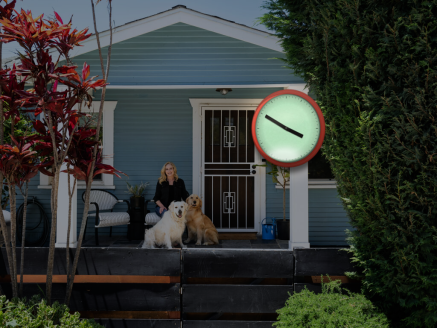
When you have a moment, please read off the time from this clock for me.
3:50
